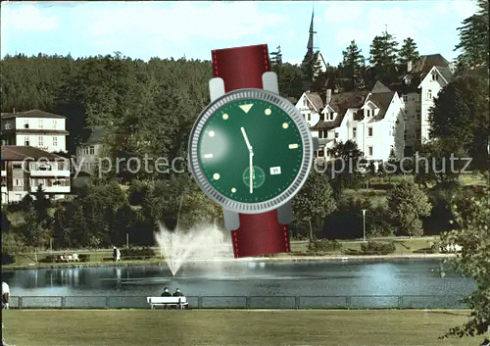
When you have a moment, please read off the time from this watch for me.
11:31
